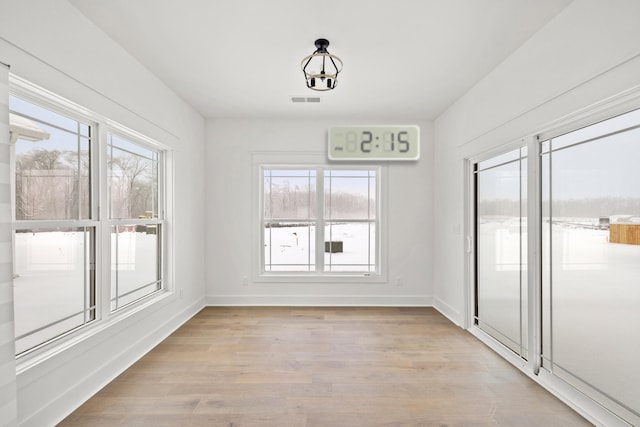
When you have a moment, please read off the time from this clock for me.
2:15
